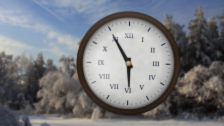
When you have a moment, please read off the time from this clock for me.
5:55
